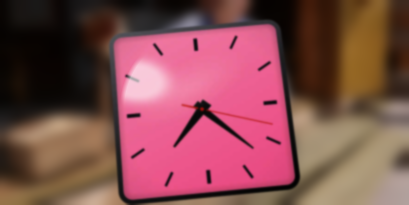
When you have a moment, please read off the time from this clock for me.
7:22:18
